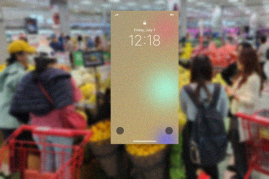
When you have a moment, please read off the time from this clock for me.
12:18
